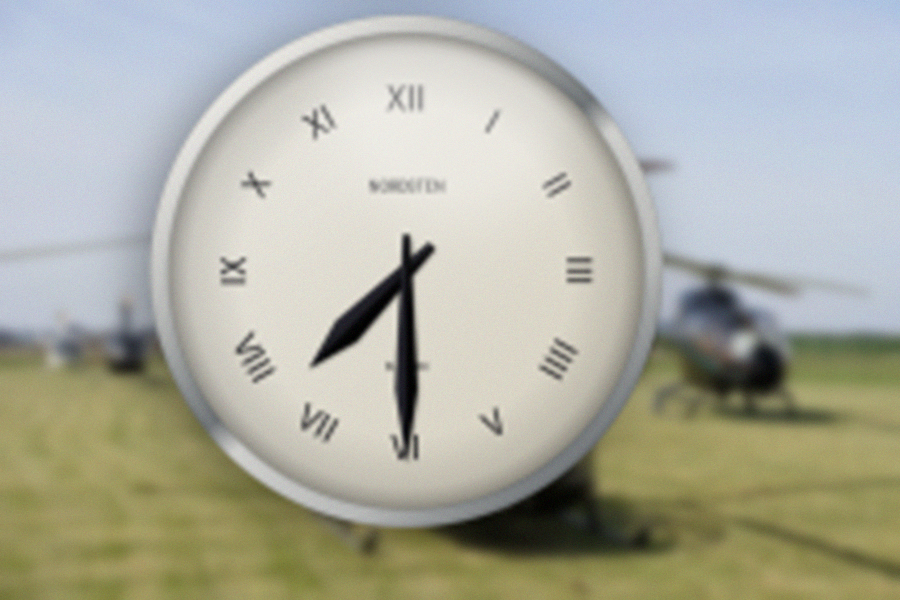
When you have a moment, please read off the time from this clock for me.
7:30
